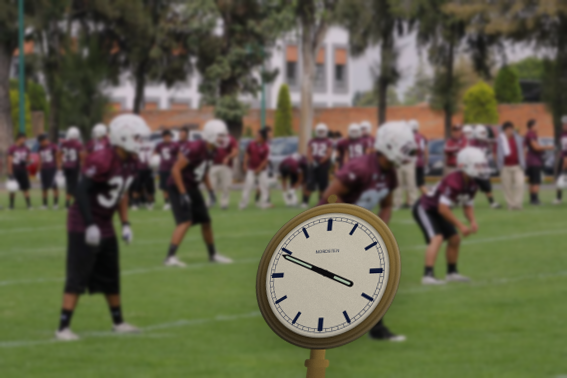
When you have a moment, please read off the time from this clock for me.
3:49
